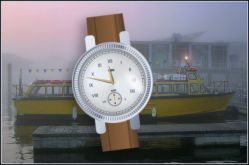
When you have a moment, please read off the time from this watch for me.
11:48
